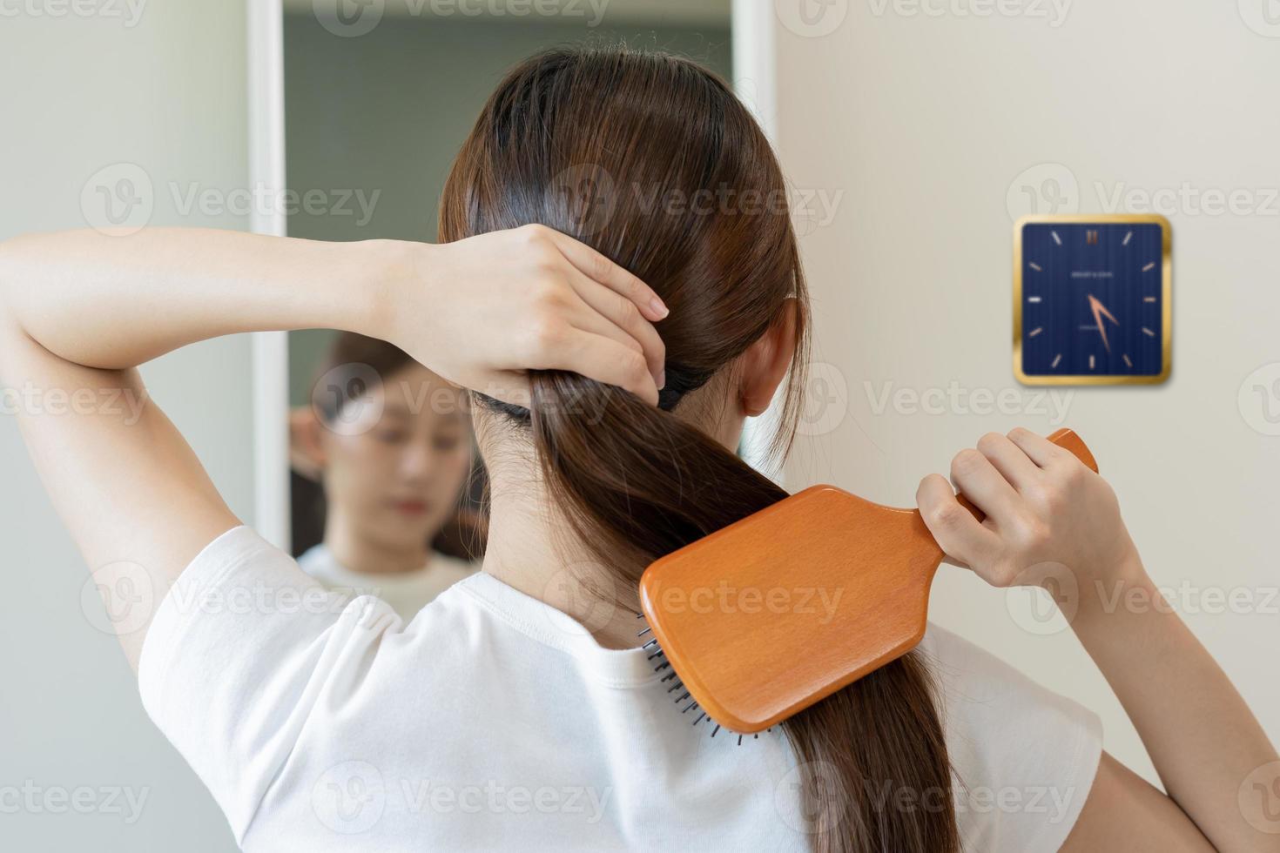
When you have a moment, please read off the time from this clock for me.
4:27
